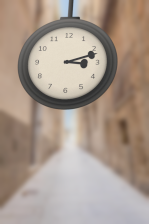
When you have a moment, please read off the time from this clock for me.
3:12
